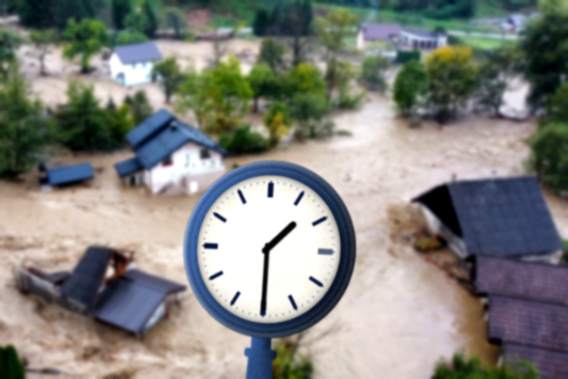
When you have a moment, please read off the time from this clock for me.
1:30
